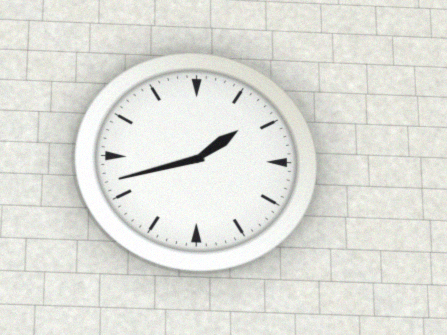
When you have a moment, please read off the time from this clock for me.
1:42
